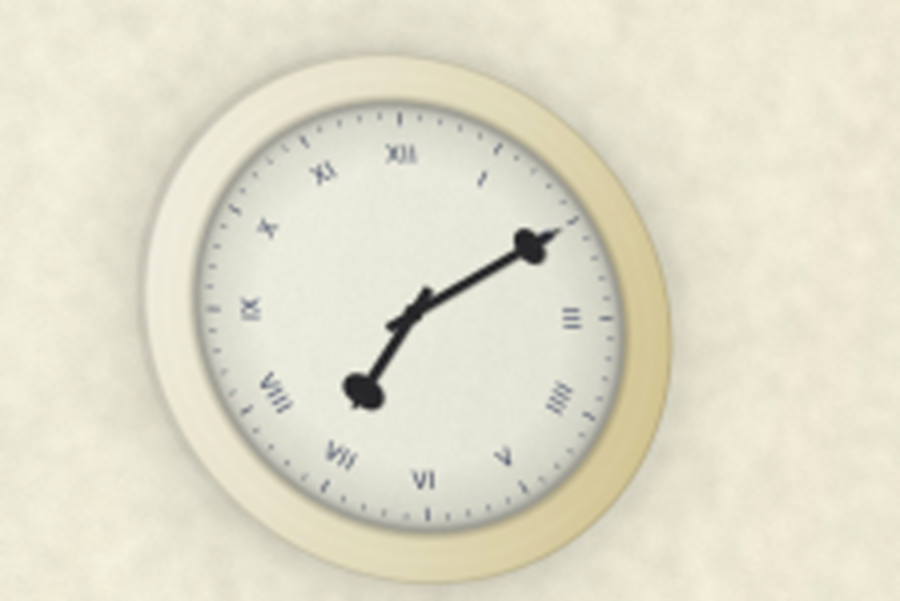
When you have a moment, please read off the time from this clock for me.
7:10
